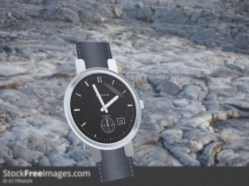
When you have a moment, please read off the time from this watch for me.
1:57
